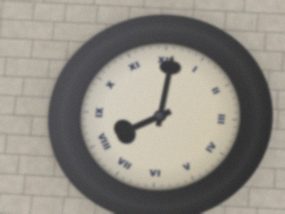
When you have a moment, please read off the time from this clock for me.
8:01
